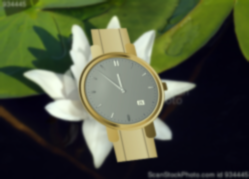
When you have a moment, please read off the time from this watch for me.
11:53
